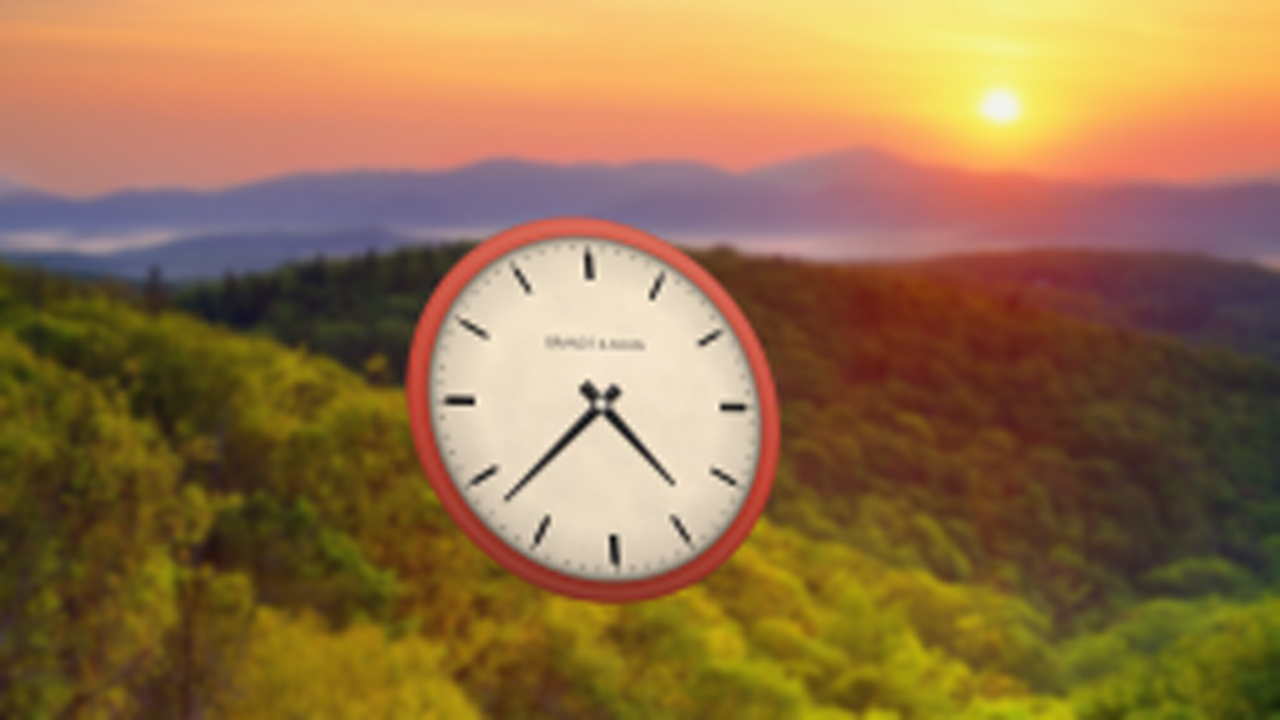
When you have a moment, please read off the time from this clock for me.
4:38
